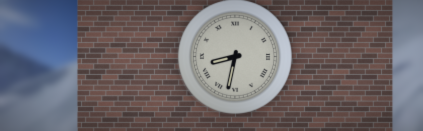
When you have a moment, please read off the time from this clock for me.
8:32
